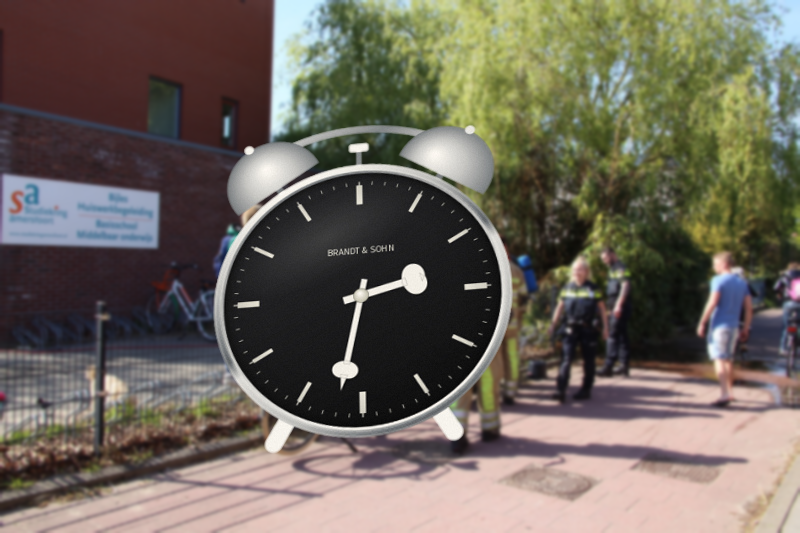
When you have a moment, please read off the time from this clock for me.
2:32
